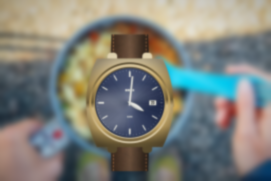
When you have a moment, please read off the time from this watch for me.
4:01
